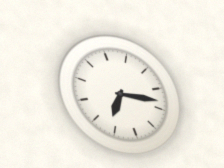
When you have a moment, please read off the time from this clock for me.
7:18
